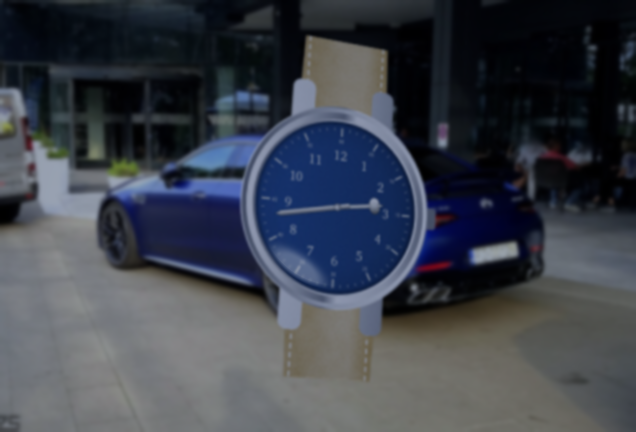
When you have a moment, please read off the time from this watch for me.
2:43
